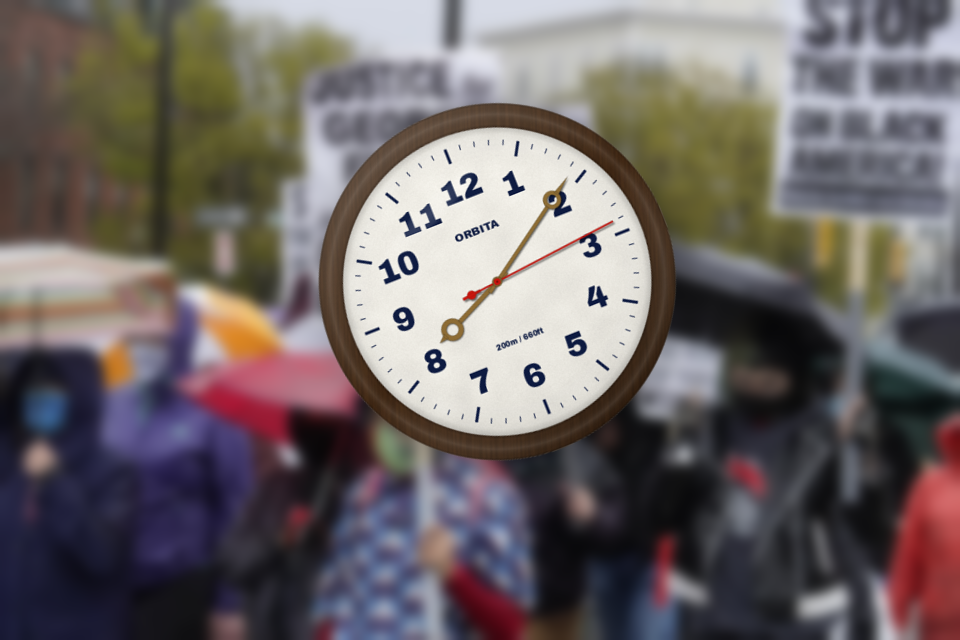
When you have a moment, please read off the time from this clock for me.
8:09:14
